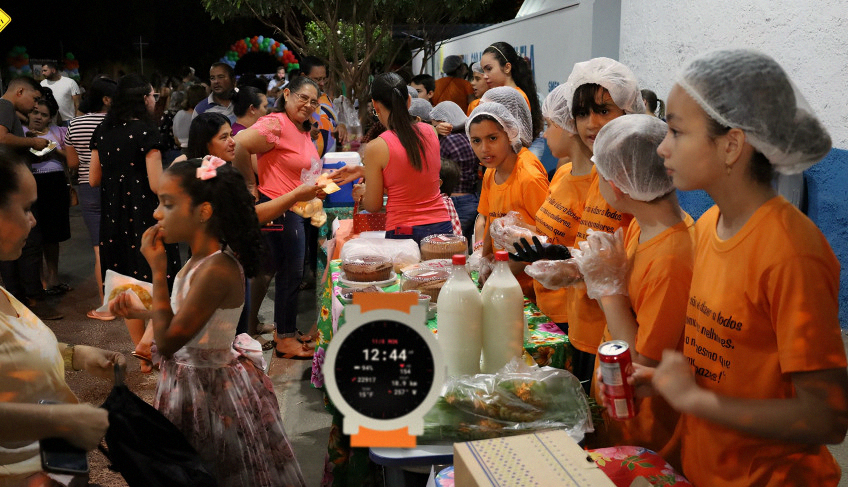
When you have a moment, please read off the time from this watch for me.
12:44
